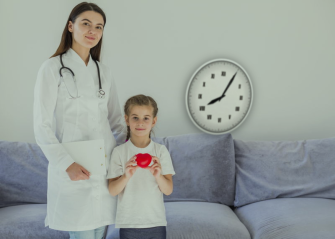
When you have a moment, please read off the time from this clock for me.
8:05
